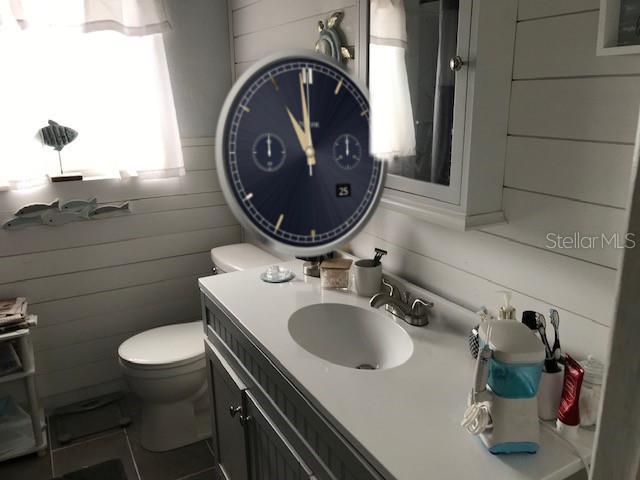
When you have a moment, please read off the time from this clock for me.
10:59
